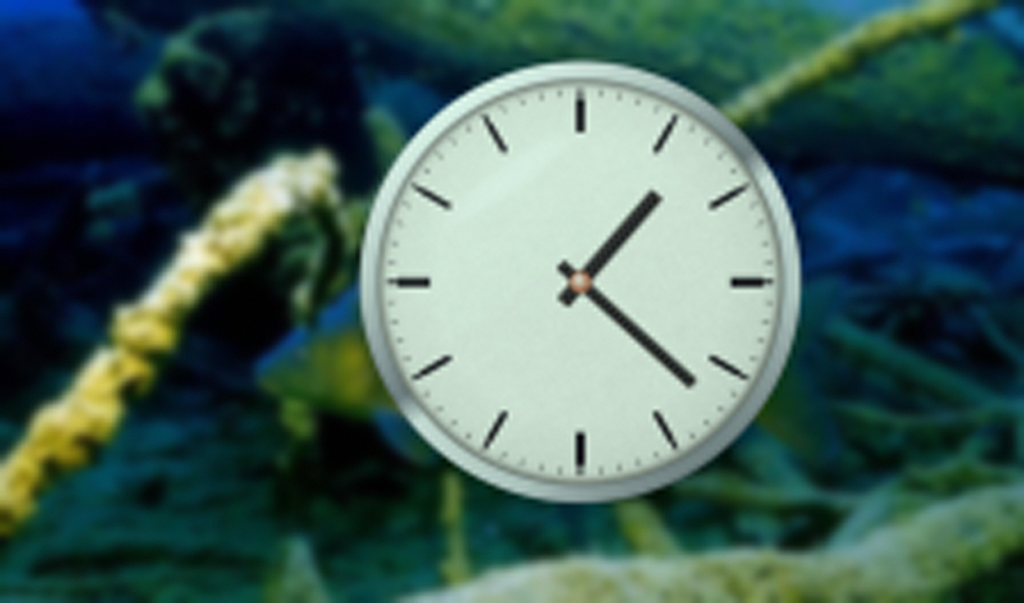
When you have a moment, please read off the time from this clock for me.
1:22
